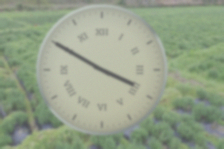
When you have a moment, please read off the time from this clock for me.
3:50
